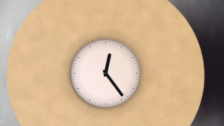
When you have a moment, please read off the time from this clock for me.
12:24
